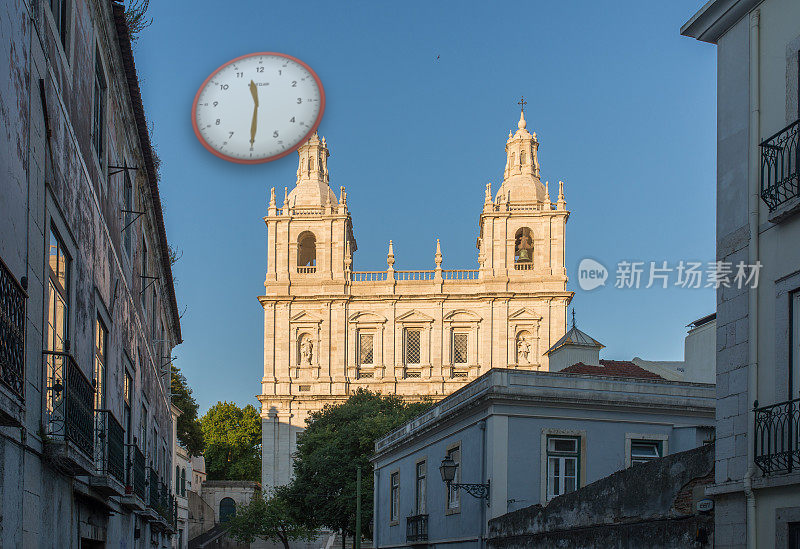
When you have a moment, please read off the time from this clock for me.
11:30
